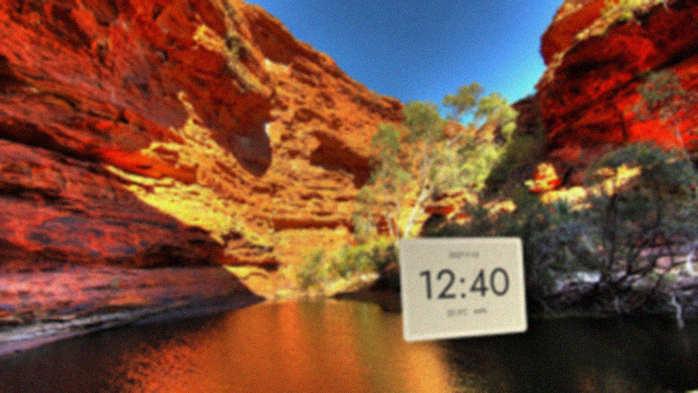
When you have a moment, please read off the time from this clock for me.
12:40
